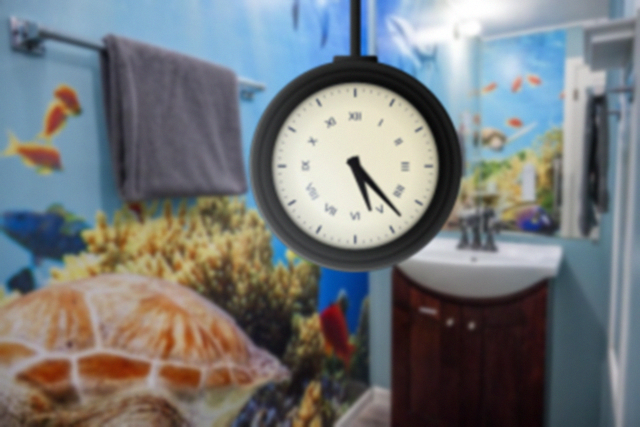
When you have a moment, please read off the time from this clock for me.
5:23
